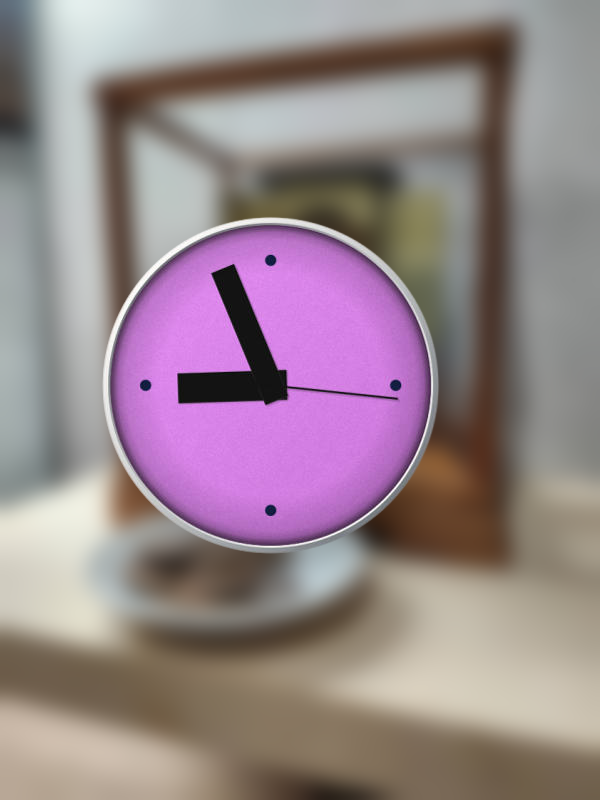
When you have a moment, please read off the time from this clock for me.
8:56:16
